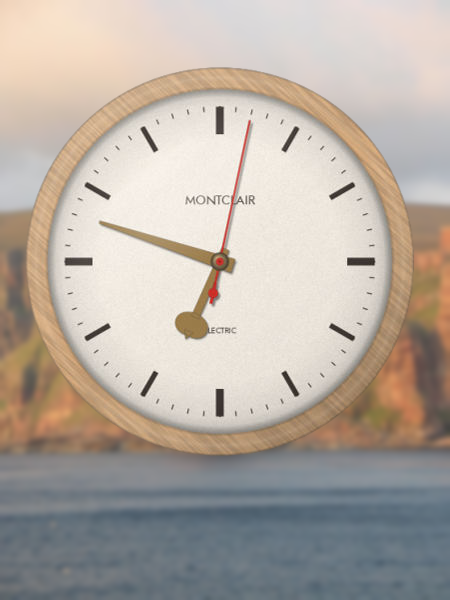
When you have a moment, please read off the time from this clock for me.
6:48:02
